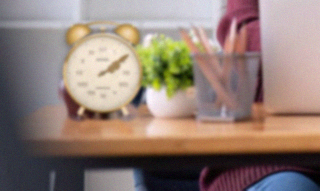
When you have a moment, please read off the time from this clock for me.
2:09
